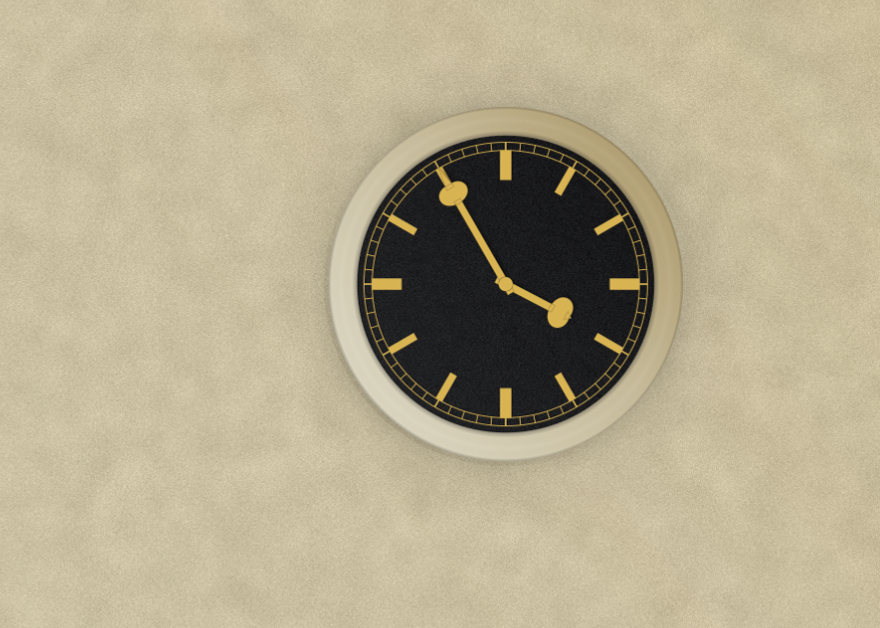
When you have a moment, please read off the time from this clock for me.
3:55
